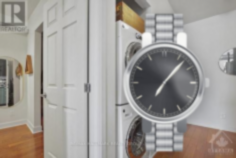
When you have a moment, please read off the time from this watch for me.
7:07
